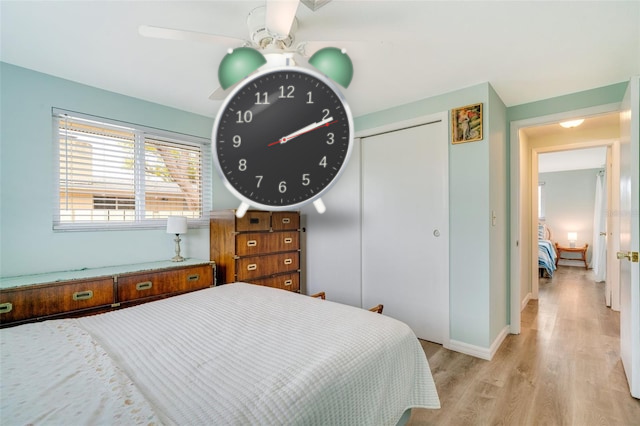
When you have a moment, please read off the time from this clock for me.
2:11:12
